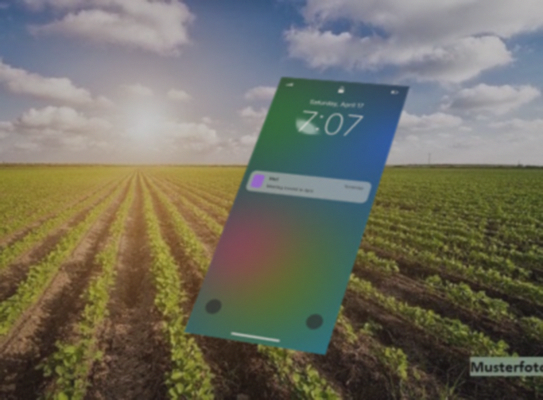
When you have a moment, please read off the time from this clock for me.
7:07
